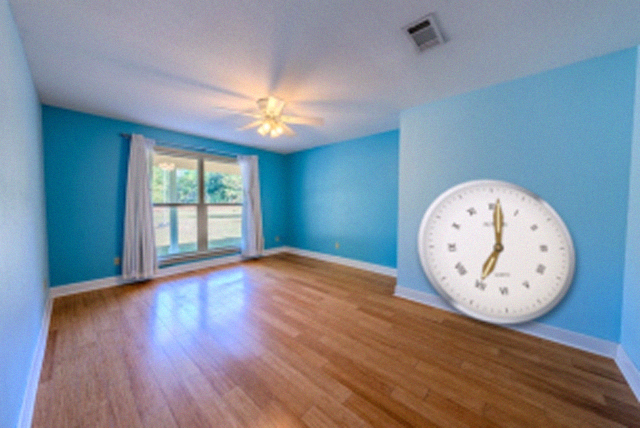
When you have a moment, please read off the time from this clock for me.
7:01
